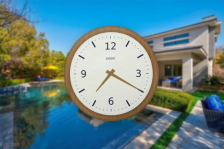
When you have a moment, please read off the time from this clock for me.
7:20
